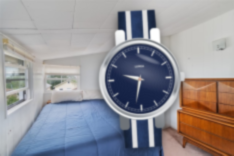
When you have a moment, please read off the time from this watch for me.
9:32
